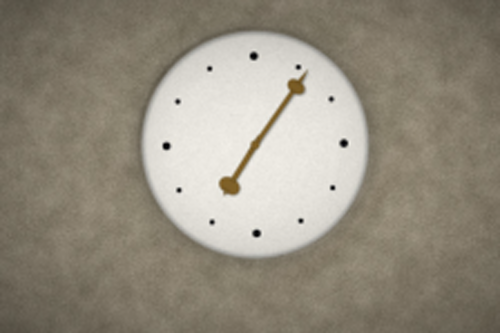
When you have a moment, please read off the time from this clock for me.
7:06
